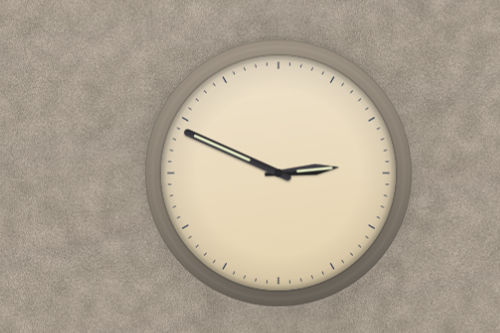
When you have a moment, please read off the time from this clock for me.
2:49
